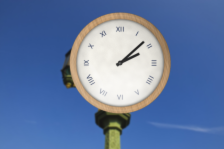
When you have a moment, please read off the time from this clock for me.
2:08
